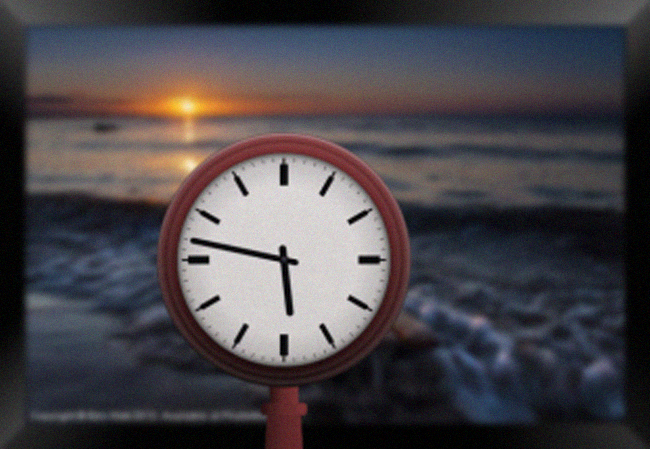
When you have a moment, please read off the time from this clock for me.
5:47
